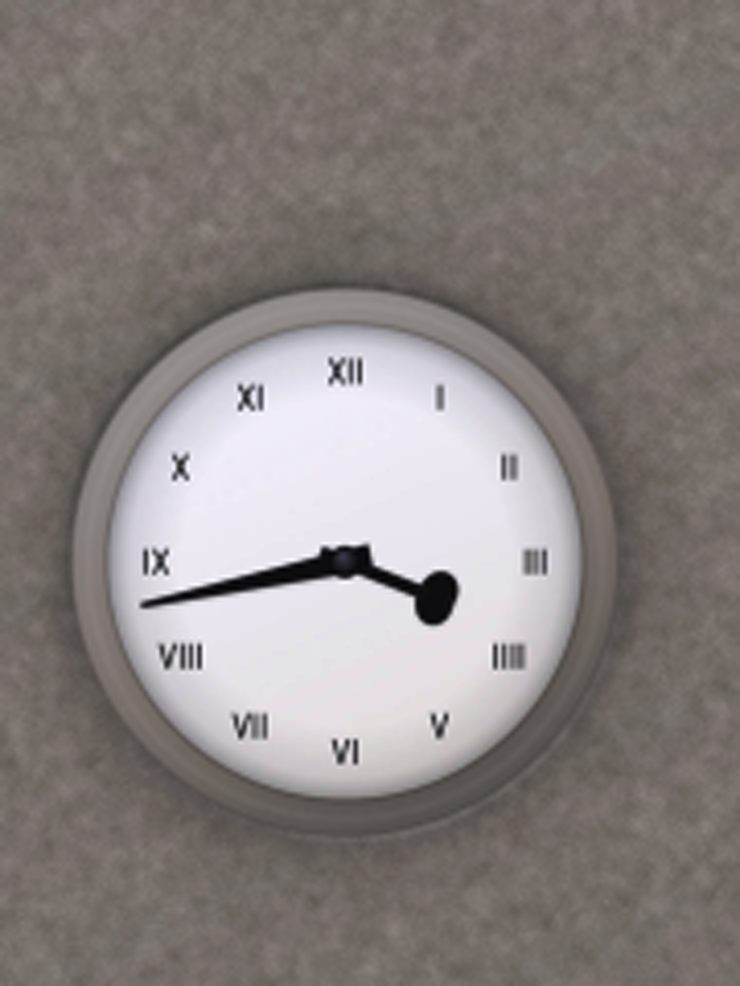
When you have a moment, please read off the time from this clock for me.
3:43
